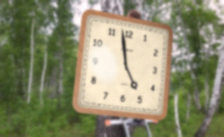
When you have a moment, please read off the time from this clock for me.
4:58
